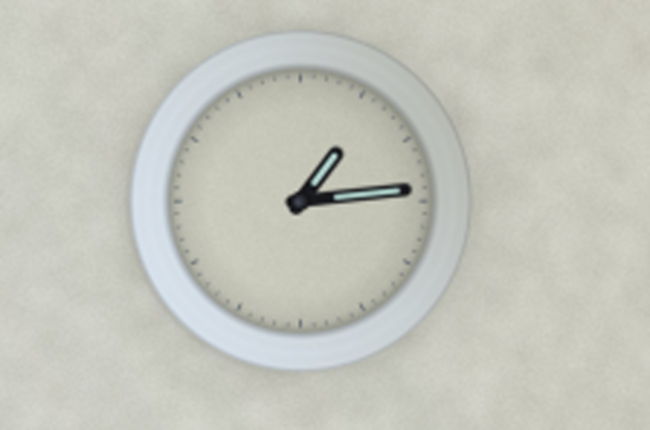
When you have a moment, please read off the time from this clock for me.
1:14
